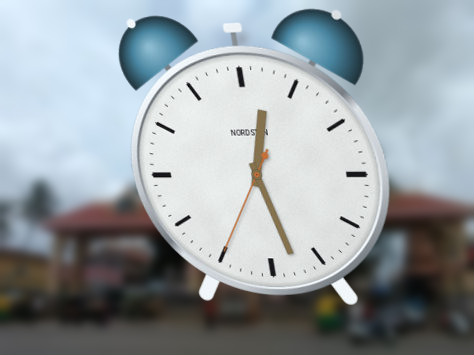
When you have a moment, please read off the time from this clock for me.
12:27:35
